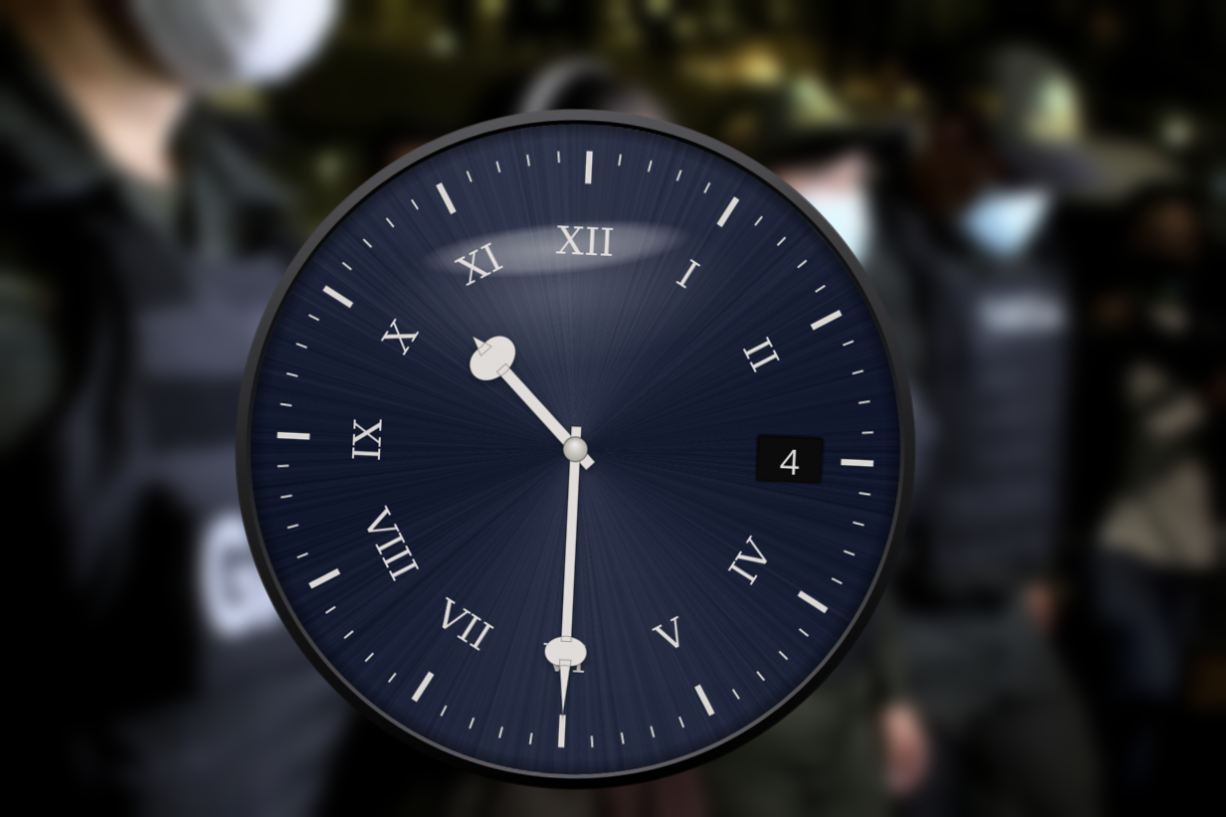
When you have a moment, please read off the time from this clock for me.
10:30
